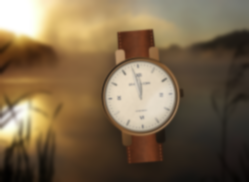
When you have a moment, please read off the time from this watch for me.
11:58
